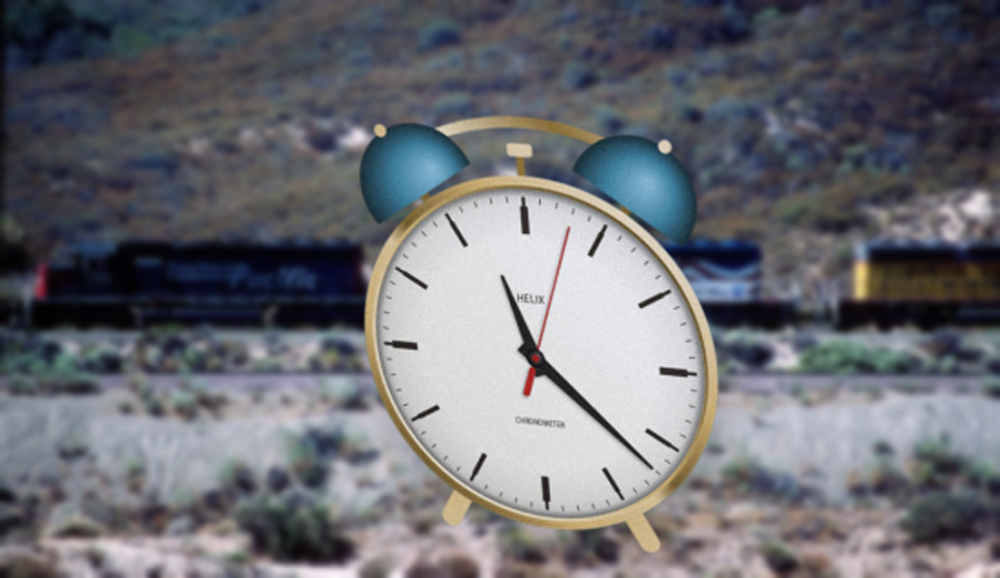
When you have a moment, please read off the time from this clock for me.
11:22:03
